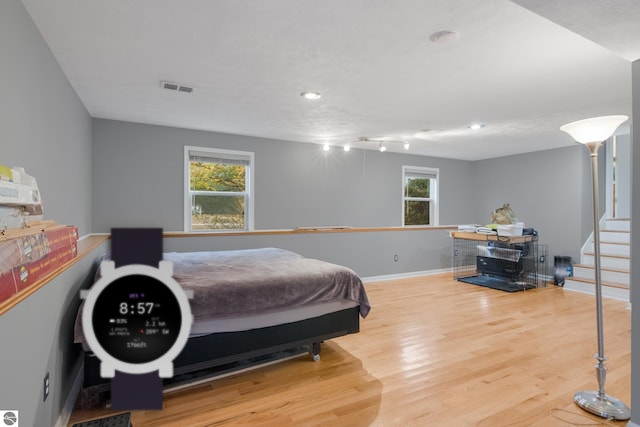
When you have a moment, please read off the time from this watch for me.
8:57
